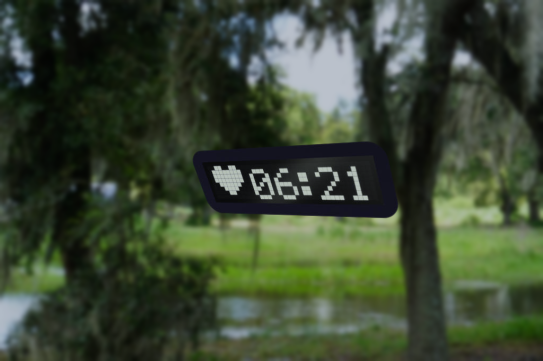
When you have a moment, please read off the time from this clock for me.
6:21
